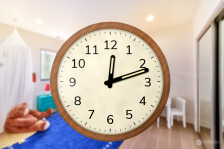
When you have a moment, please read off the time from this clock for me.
12:12
